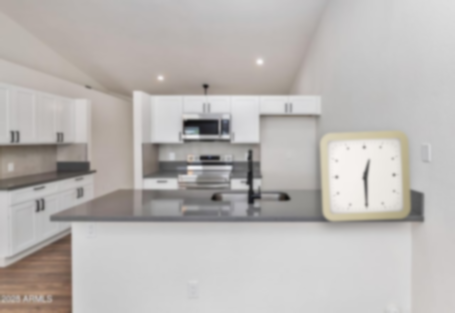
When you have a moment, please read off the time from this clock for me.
12:30
